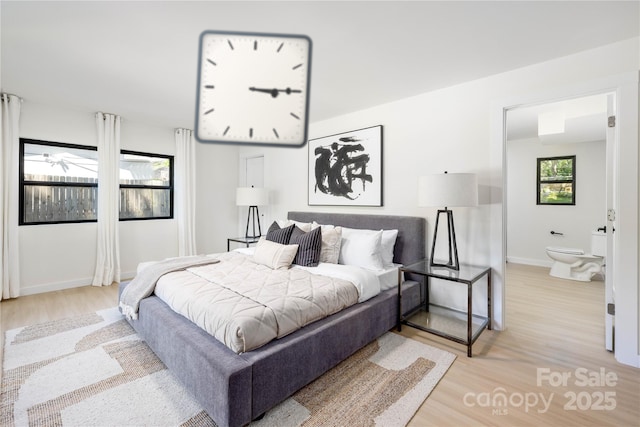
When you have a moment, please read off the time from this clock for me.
3:15
